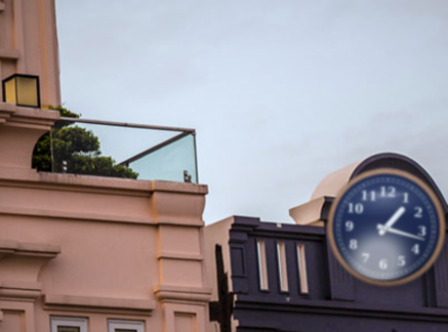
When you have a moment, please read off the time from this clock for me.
1:17
